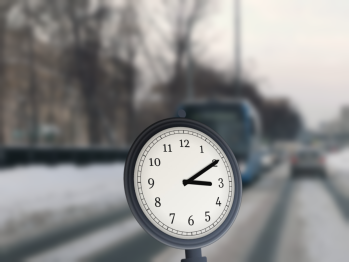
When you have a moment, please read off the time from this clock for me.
3:10
